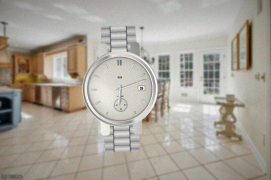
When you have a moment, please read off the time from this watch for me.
6:12
